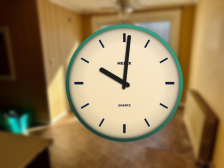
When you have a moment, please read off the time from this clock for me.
10:01
